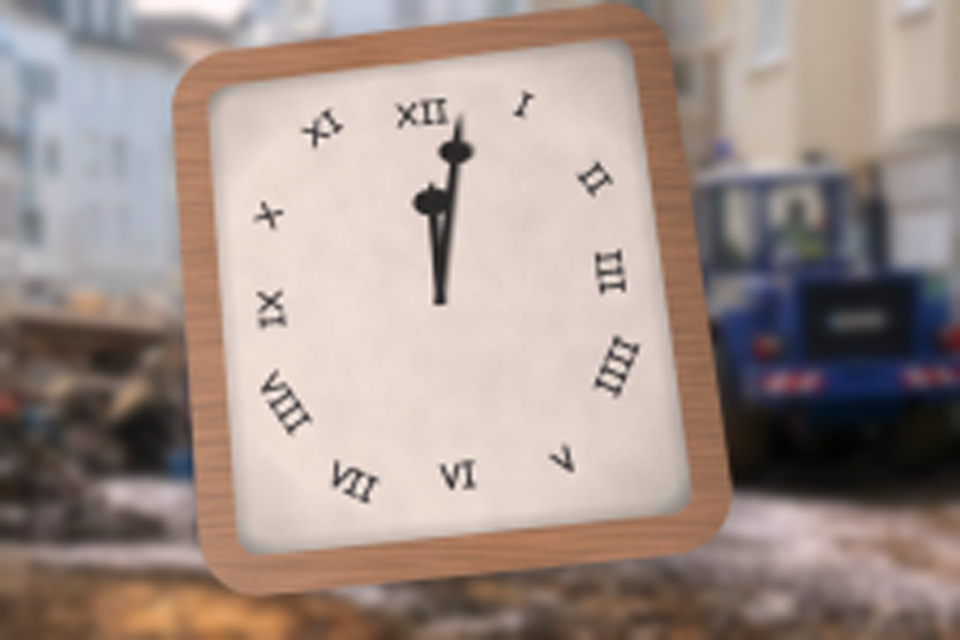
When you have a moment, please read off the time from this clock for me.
12:02
